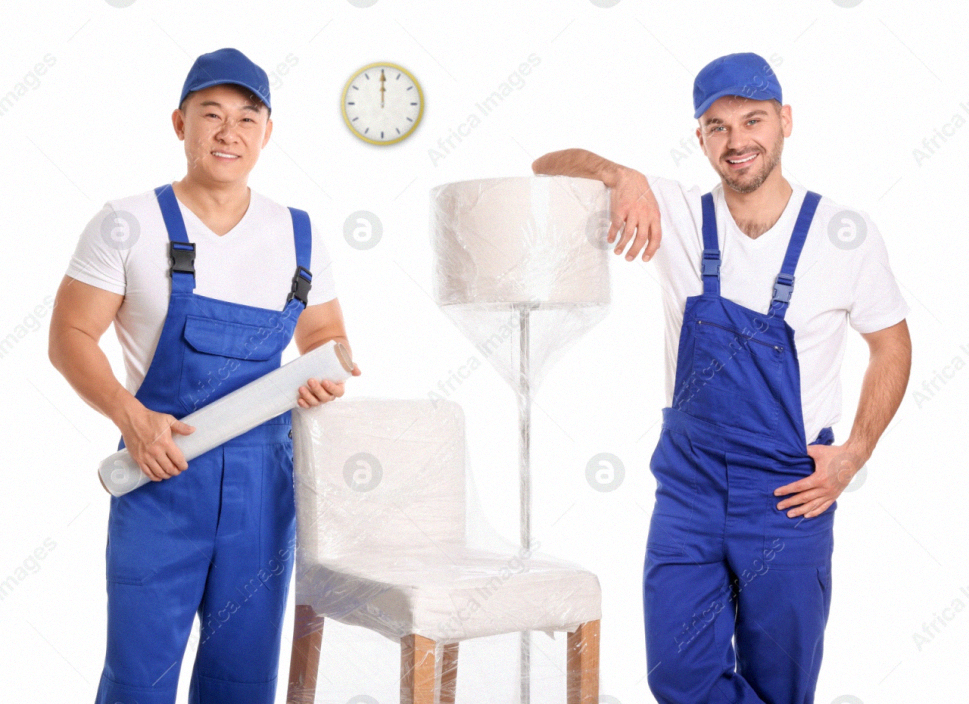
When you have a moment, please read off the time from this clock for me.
12:00
